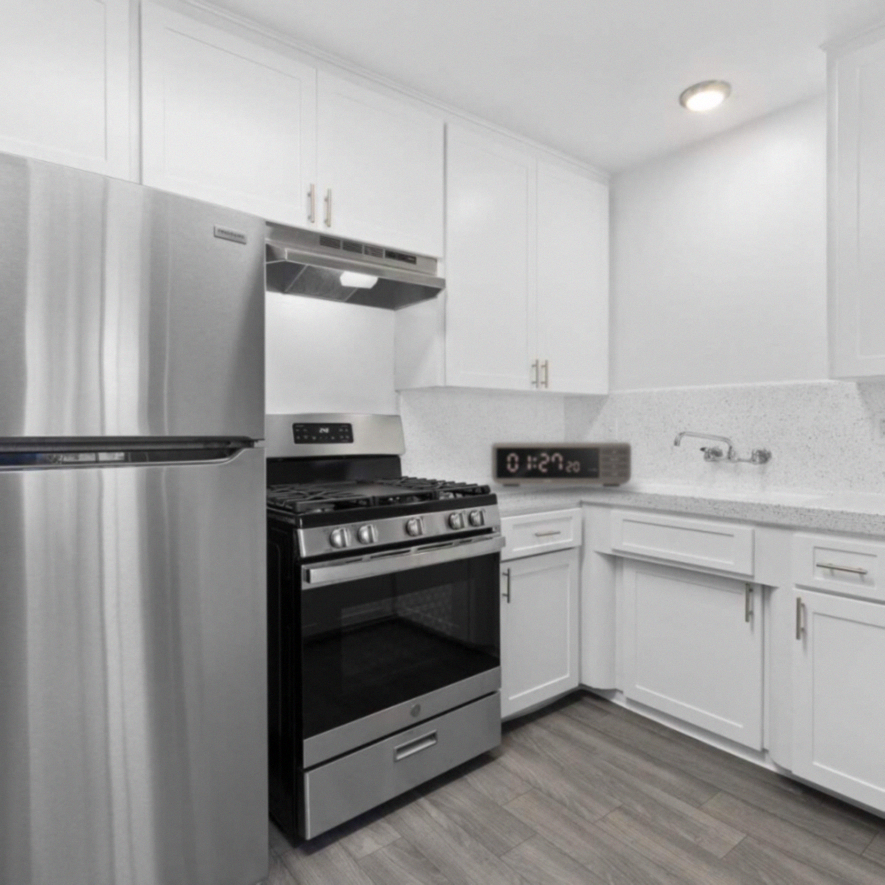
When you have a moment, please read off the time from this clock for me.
1:27
